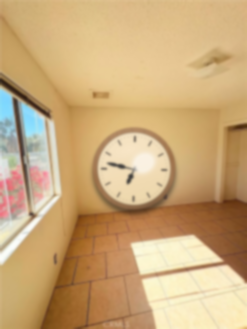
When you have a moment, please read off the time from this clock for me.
6:47
